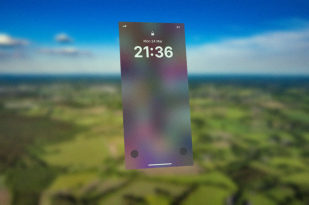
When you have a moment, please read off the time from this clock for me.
21:36
